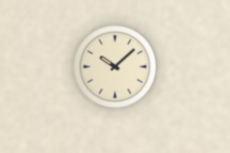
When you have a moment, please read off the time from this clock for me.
10:08
